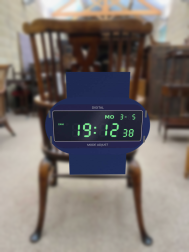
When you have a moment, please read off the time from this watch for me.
19:12:38
